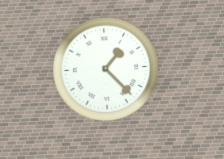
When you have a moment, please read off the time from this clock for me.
1:23
